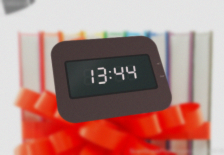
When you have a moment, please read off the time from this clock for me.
13:44
